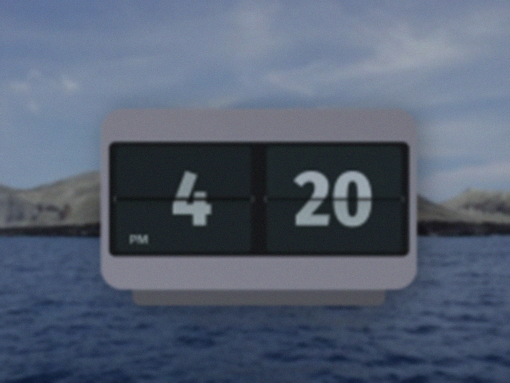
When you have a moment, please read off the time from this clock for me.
4:20
